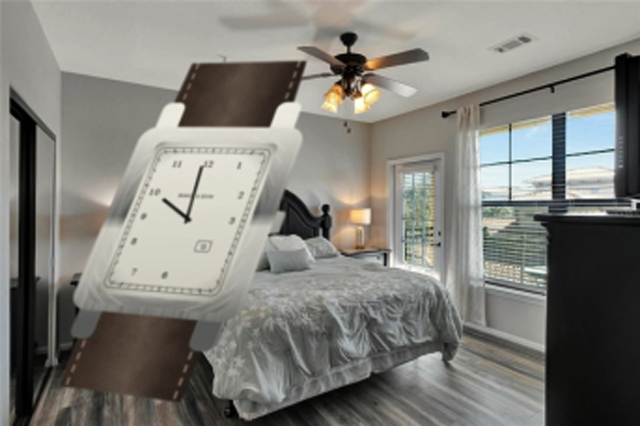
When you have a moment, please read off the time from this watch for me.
9:59
